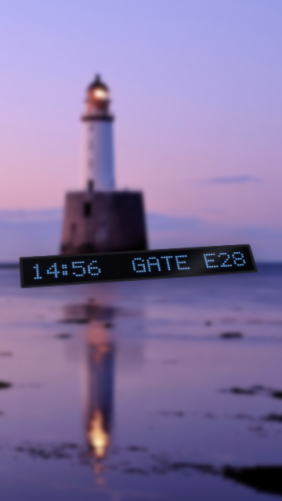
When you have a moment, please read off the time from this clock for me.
14:56
